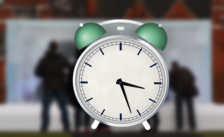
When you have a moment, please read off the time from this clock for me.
3:27
